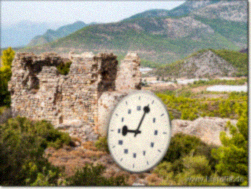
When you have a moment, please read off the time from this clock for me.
9:04
